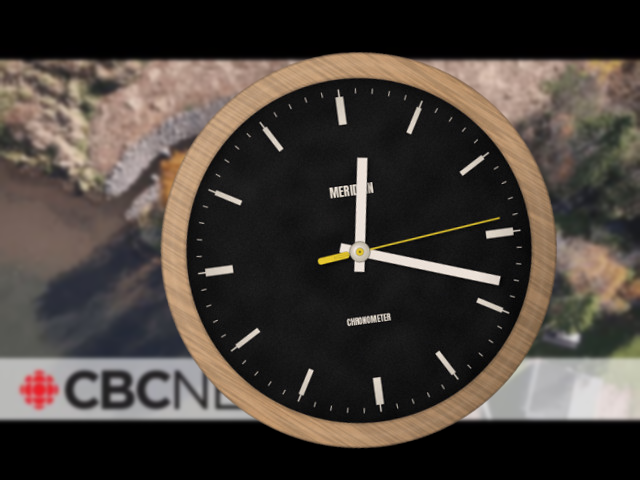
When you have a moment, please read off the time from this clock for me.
12:18:14
